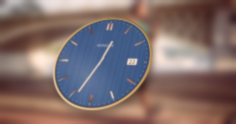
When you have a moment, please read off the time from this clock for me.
12:34
